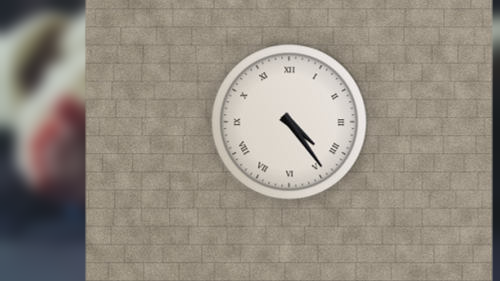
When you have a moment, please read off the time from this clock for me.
4:24
